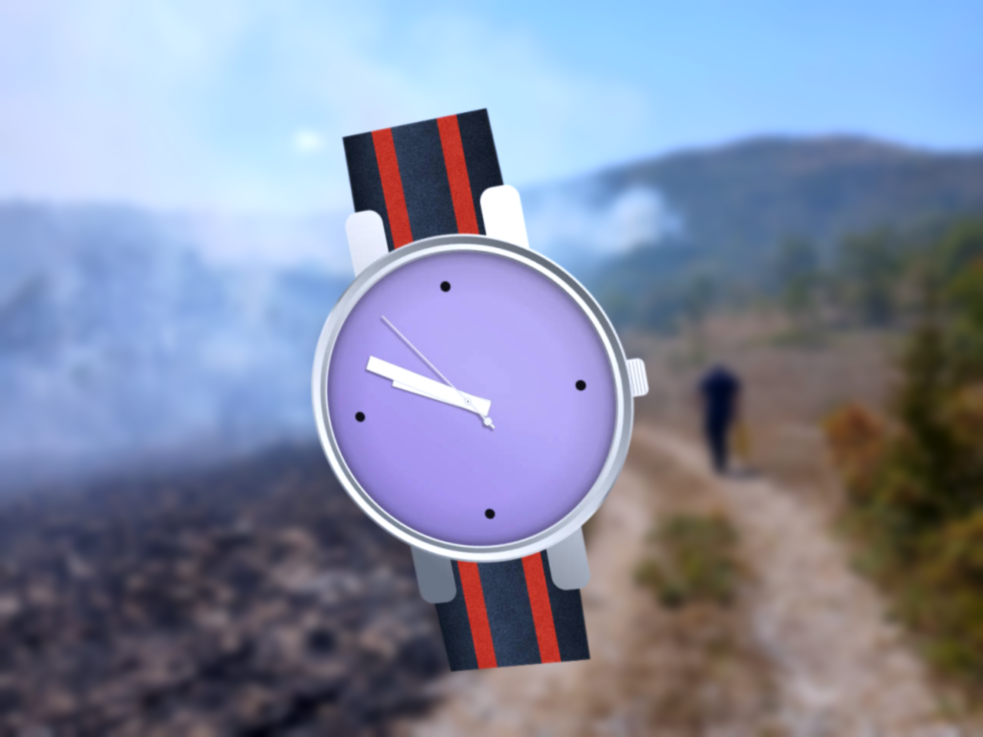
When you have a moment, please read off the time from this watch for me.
9:49:54
